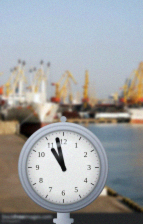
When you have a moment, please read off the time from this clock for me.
10:58
